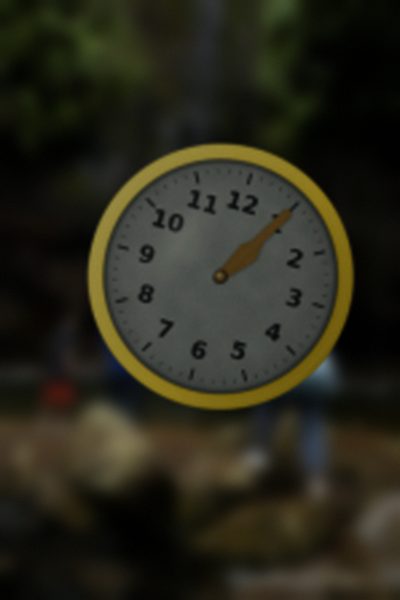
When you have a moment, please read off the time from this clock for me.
1:05
